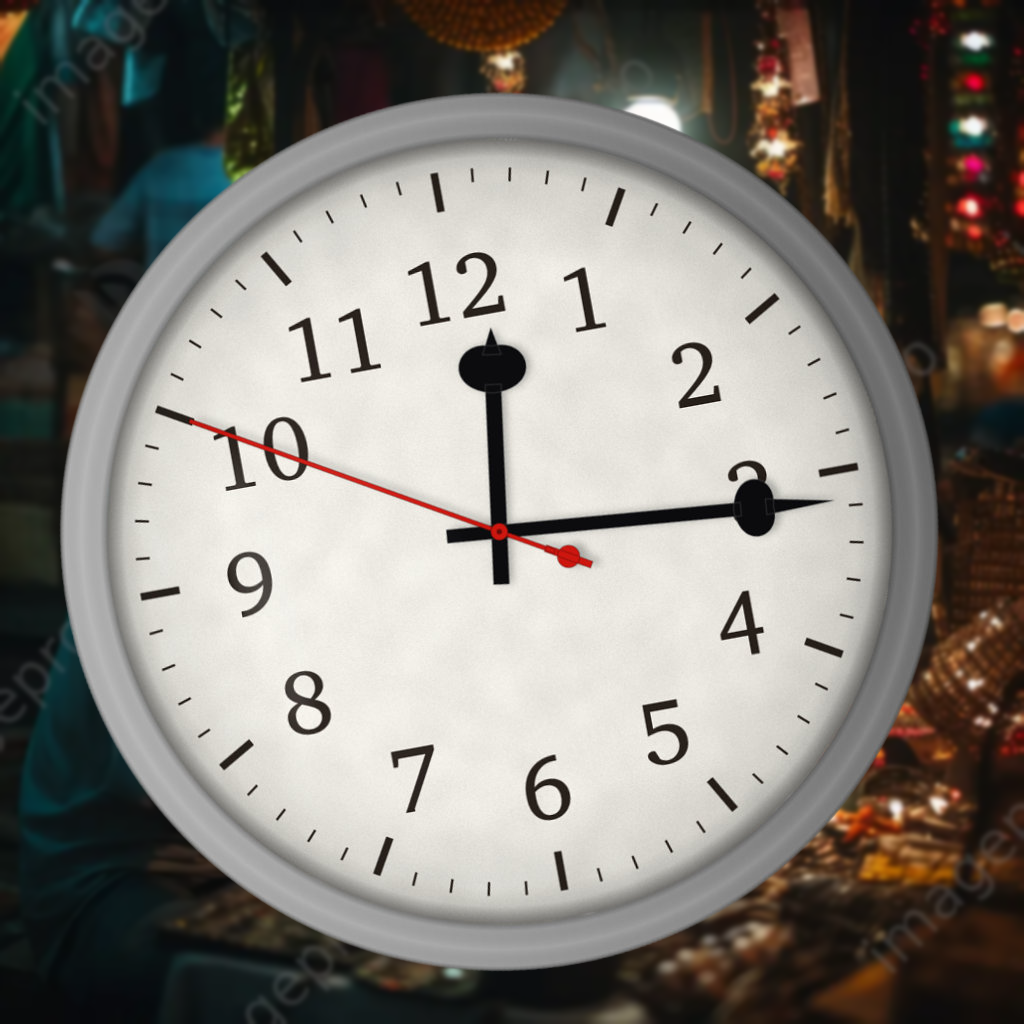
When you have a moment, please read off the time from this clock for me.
12:15:50
